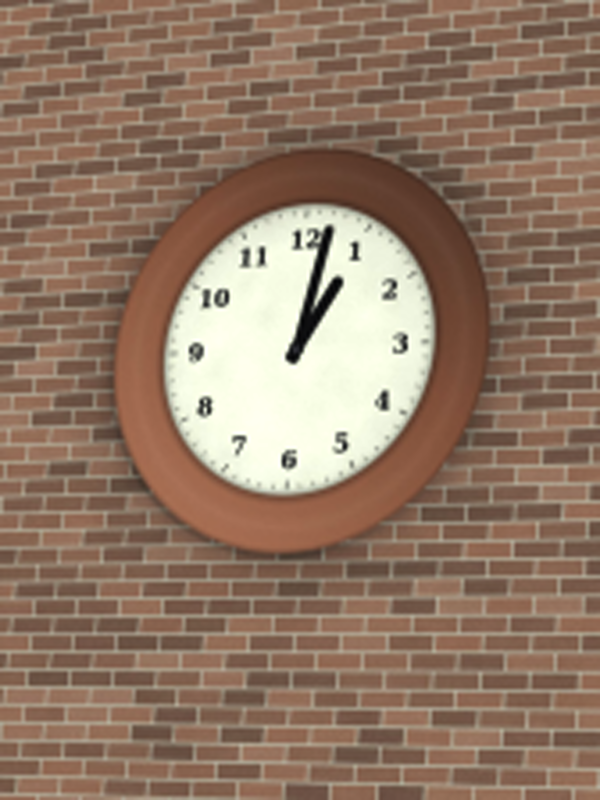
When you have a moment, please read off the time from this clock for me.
1:02
